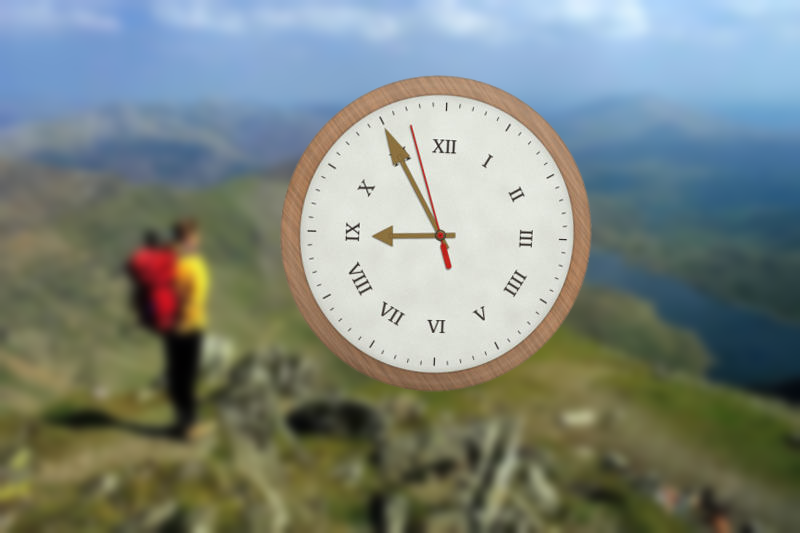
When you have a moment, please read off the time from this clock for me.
8:54:57
